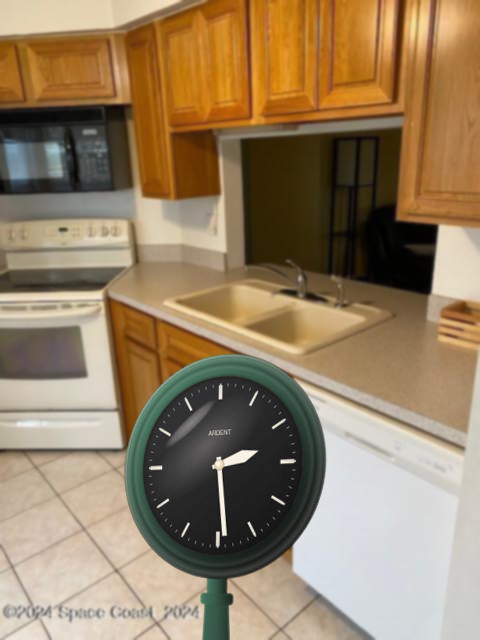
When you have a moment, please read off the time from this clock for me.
2:29
